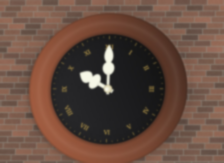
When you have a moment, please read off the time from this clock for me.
10:00
